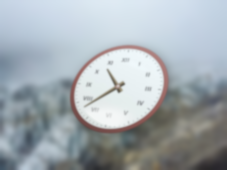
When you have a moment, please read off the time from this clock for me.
10:38
